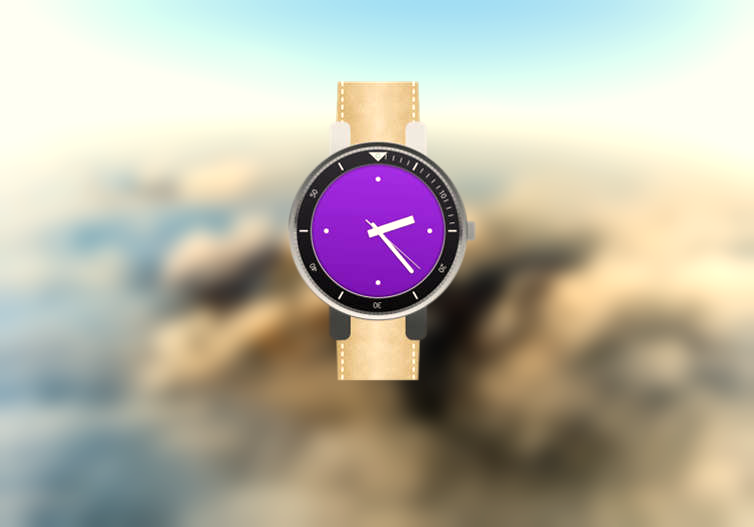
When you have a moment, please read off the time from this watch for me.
2:23:22
